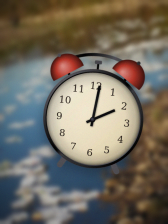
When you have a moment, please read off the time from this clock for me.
2:01
